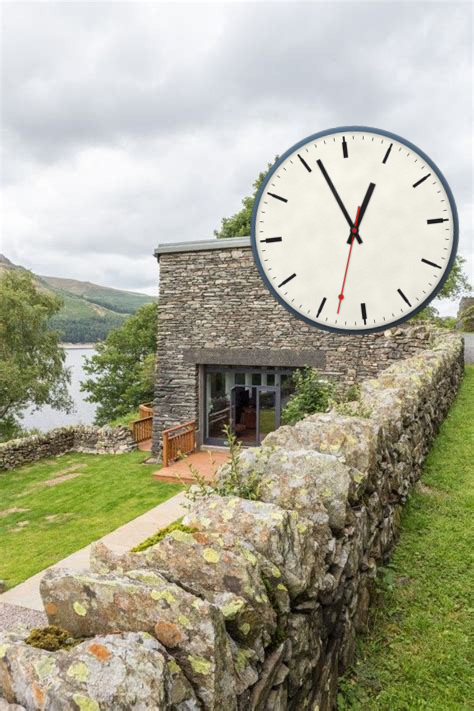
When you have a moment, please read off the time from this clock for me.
12:56:33
